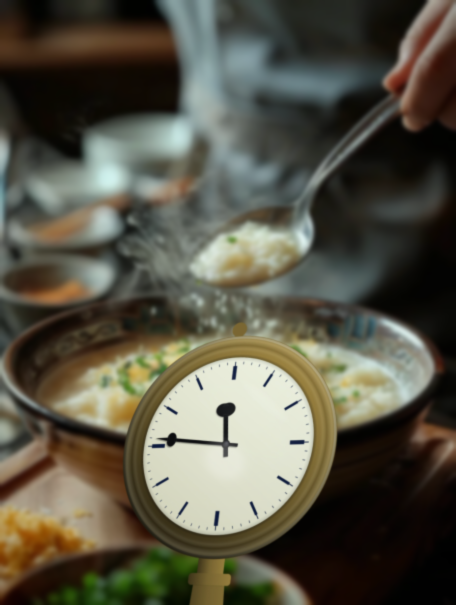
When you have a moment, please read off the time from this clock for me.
11:46
